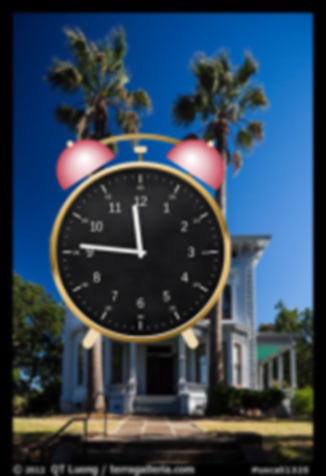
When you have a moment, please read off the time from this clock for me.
11:46
